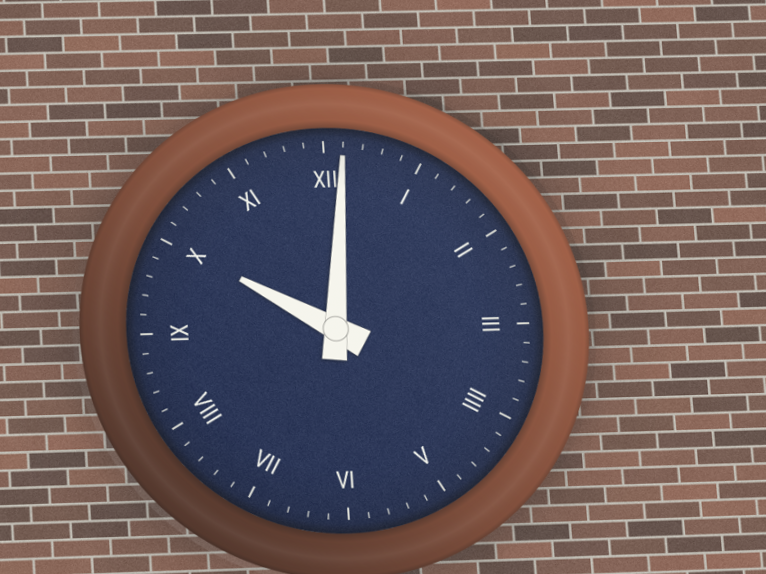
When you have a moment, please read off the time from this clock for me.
10:01
